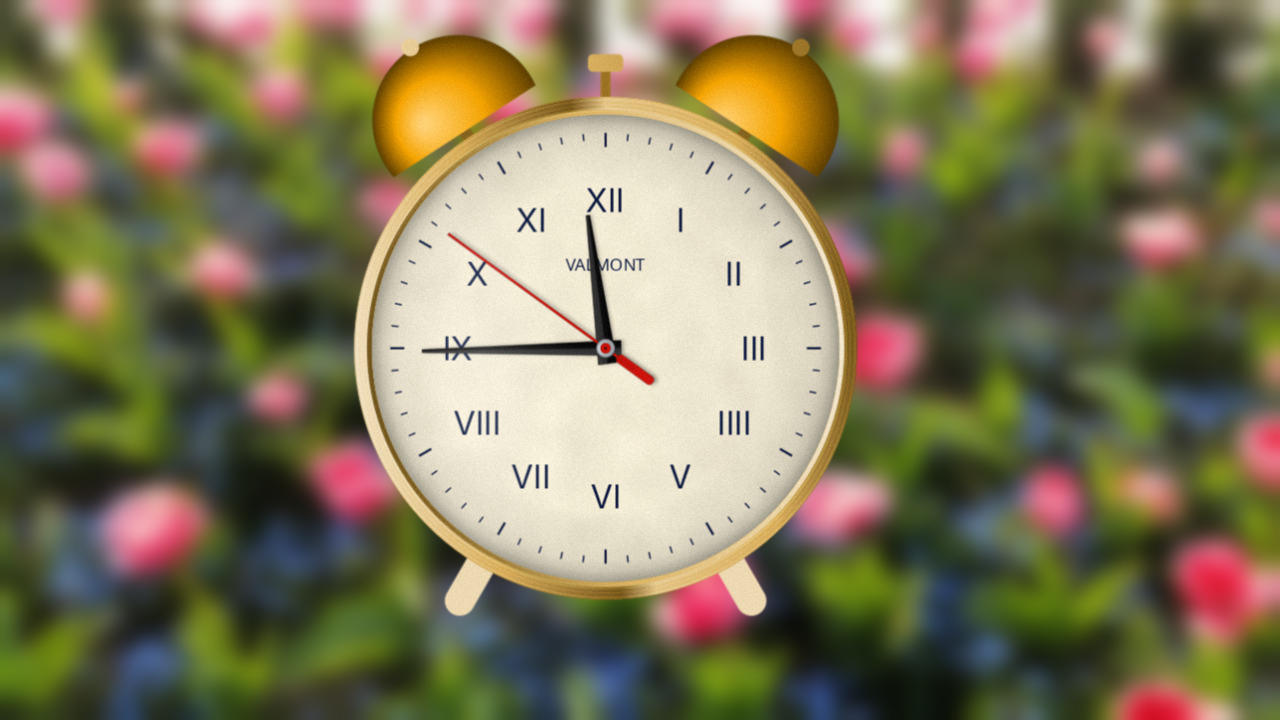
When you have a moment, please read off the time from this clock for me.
11:44:51
